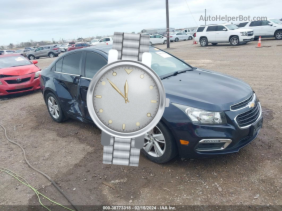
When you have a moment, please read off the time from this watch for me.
11:52
